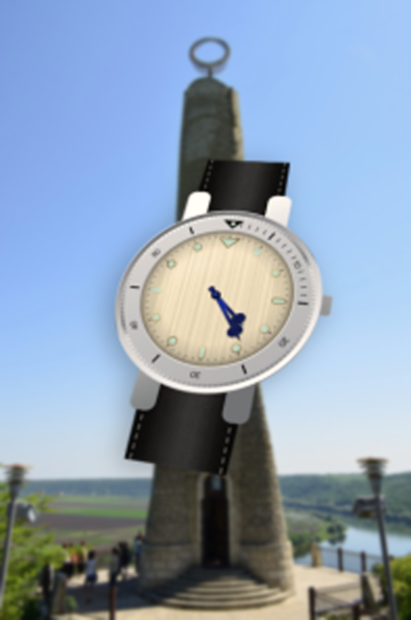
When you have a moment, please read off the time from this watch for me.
4:24
